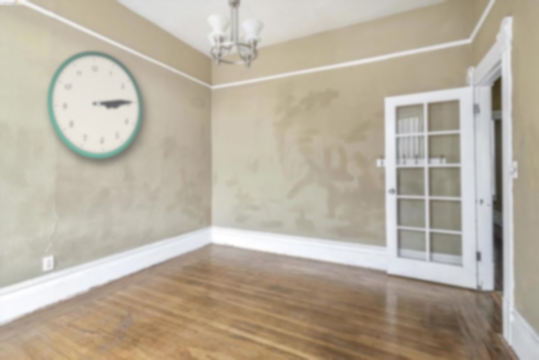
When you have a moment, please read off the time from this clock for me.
3:15
